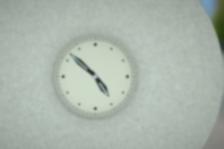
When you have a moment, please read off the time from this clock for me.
4:52
